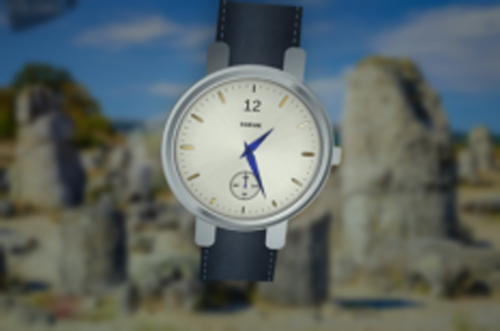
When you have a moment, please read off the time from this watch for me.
1:26
